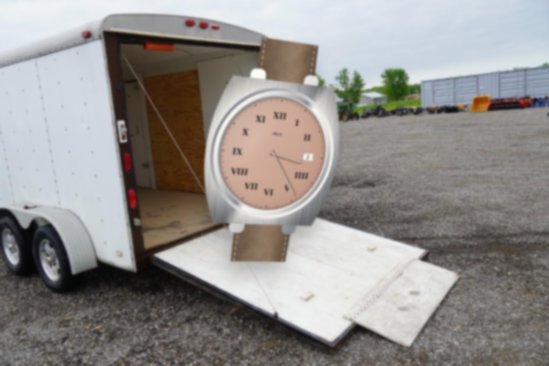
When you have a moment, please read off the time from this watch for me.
3:24
